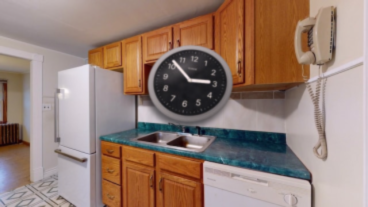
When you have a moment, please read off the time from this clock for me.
2:52
